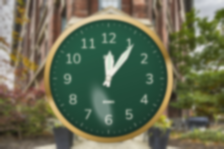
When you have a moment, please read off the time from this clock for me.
12:06
